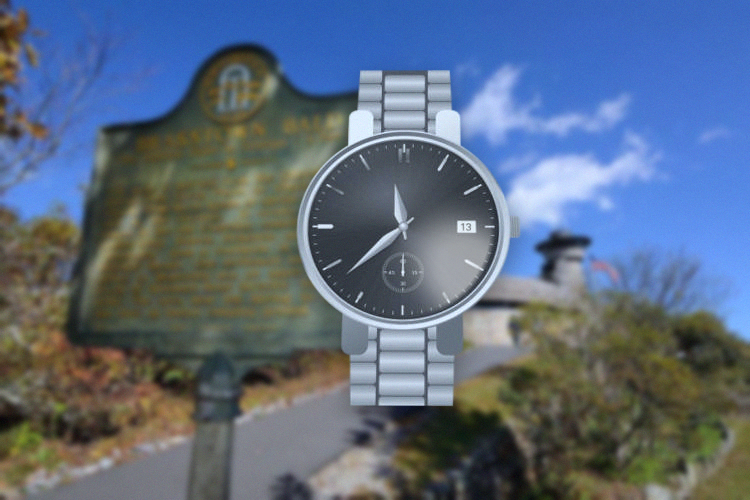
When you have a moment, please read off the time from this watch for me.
11:38
